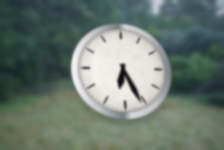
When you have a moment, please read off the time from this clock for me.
6:26
